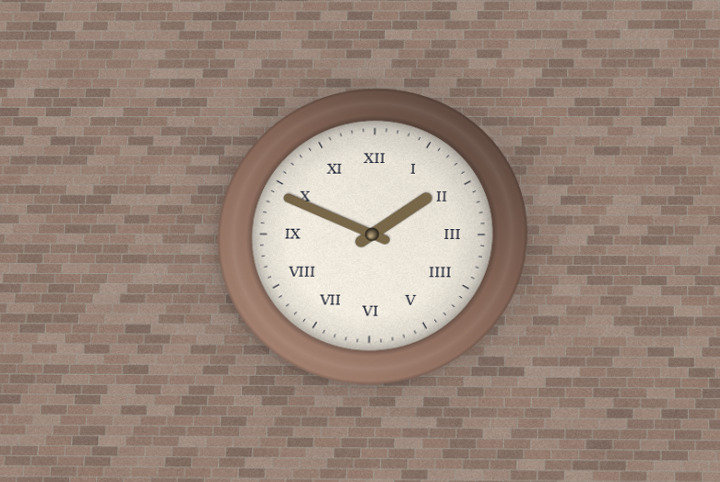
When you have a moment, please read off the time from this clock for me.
1:49
